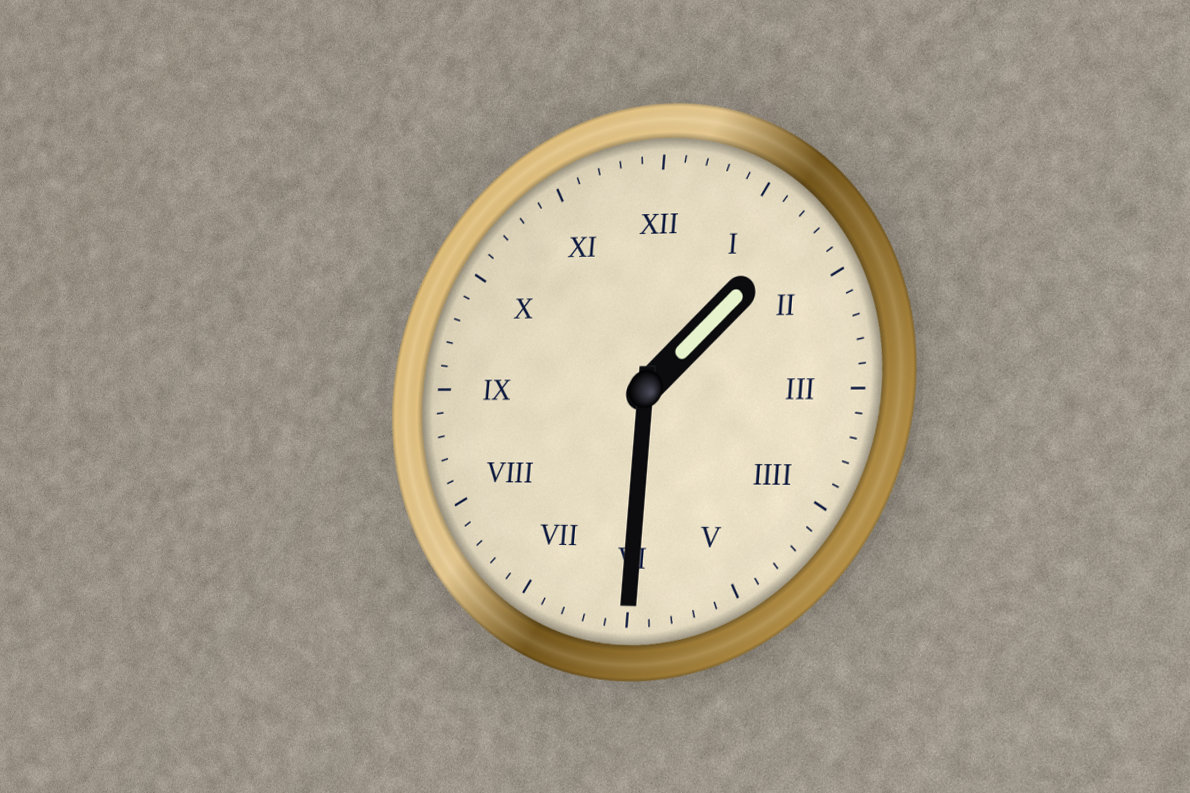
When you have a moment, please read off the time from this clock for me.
1:30
